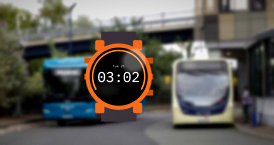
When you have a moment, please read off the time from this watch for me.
3:02
